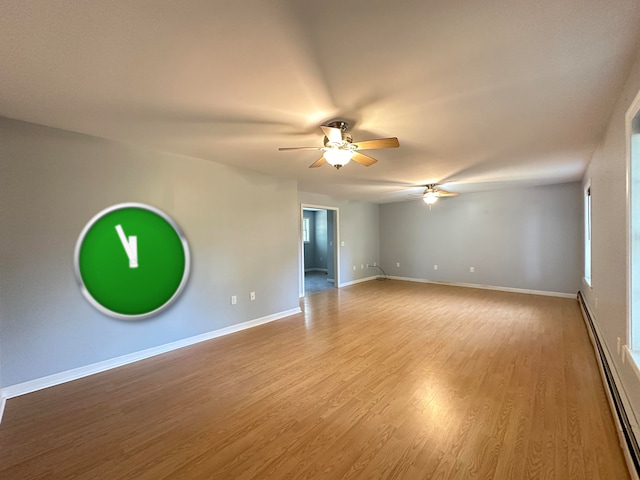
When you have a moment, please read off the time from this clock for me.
11:56
